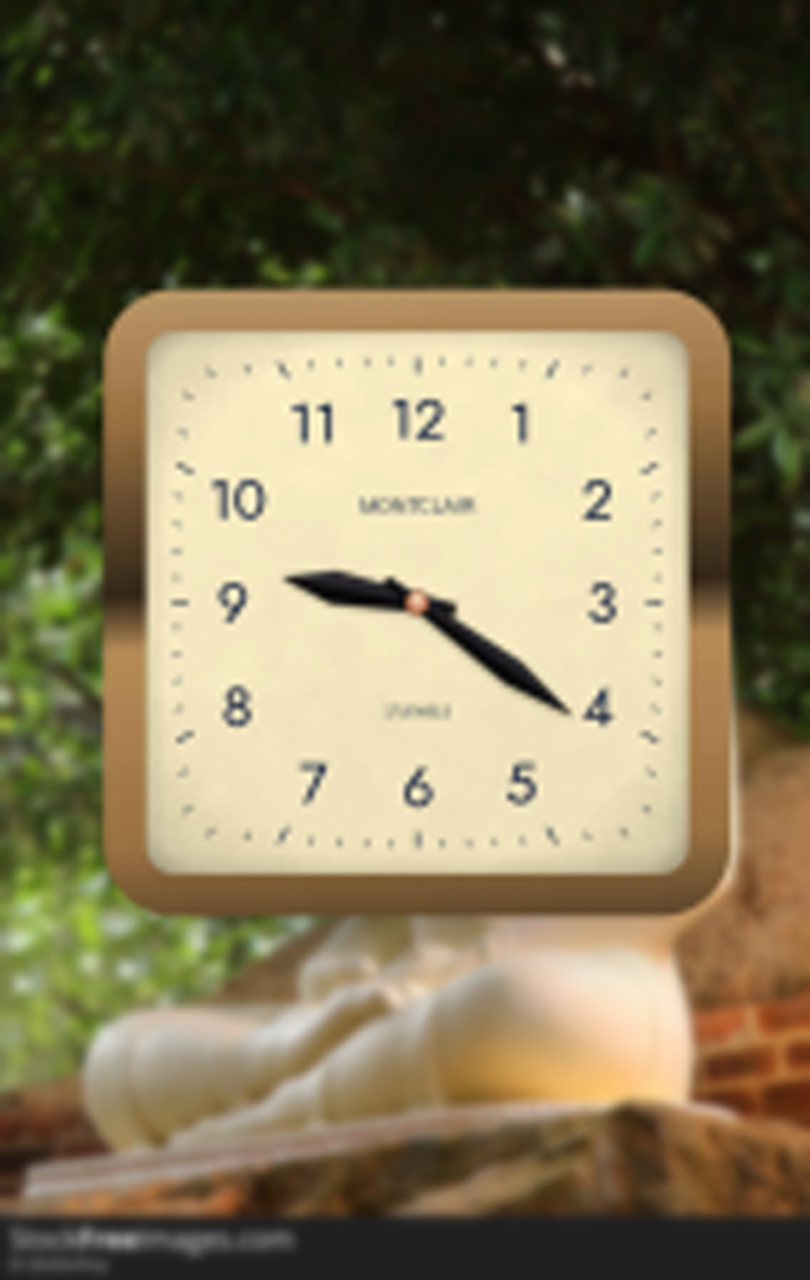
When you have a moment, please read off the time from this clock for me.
9:21
